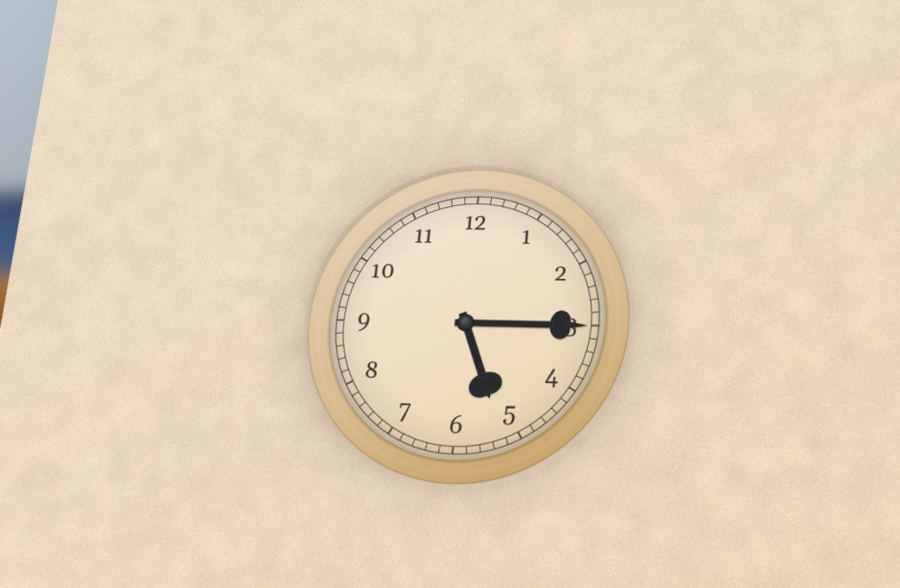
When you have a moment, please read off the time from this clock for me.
5:15
